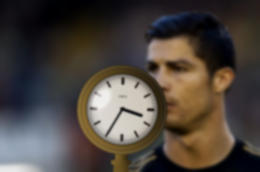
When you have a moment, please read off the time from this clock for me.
3:35
